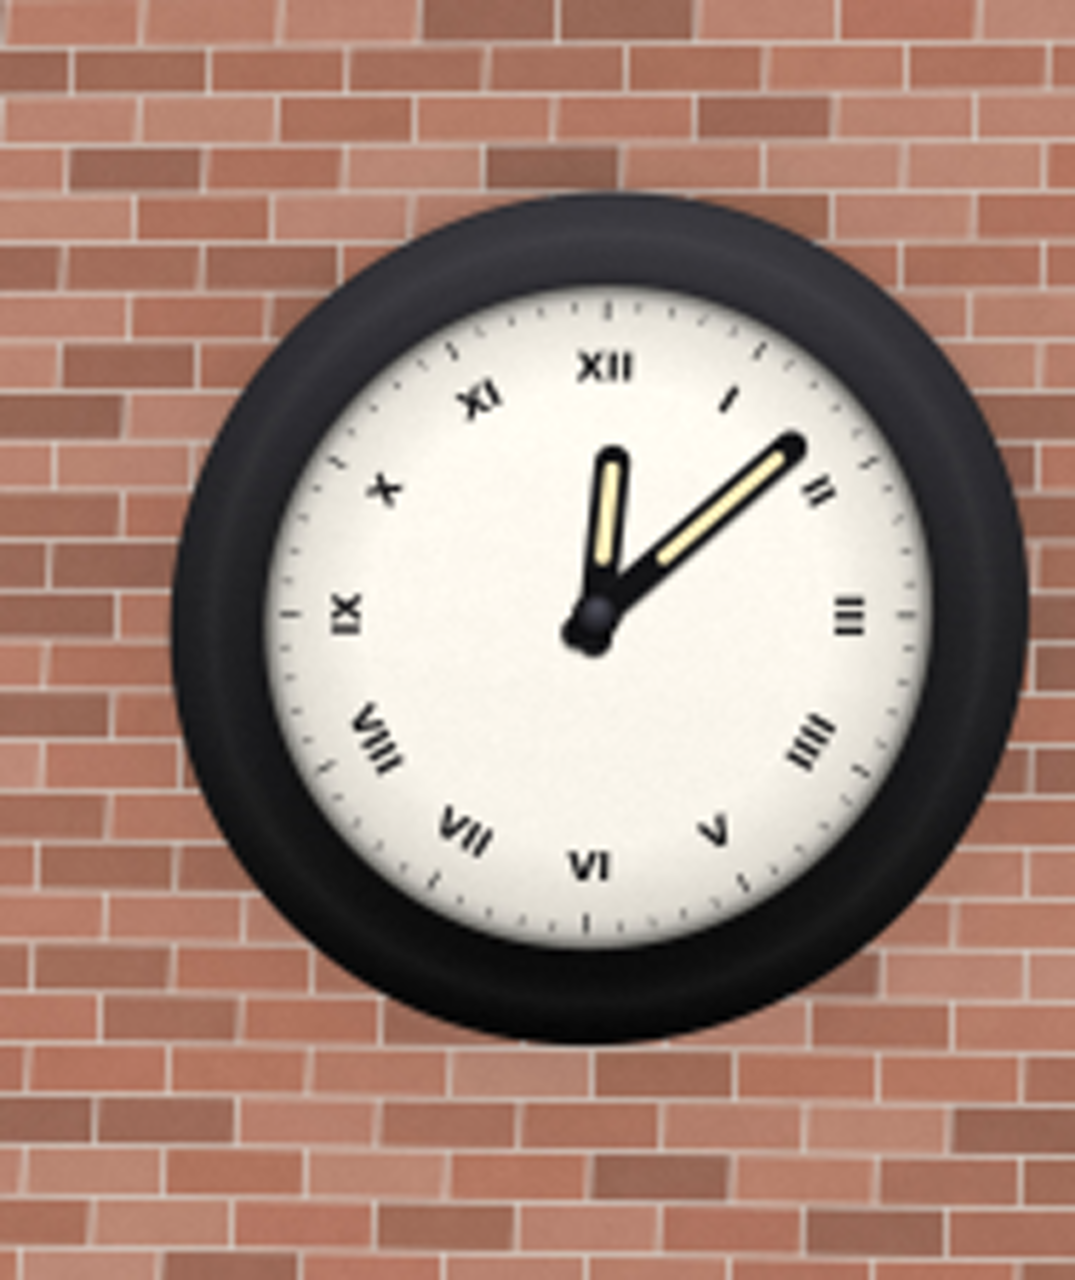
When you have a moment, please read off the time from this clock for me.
12:08
